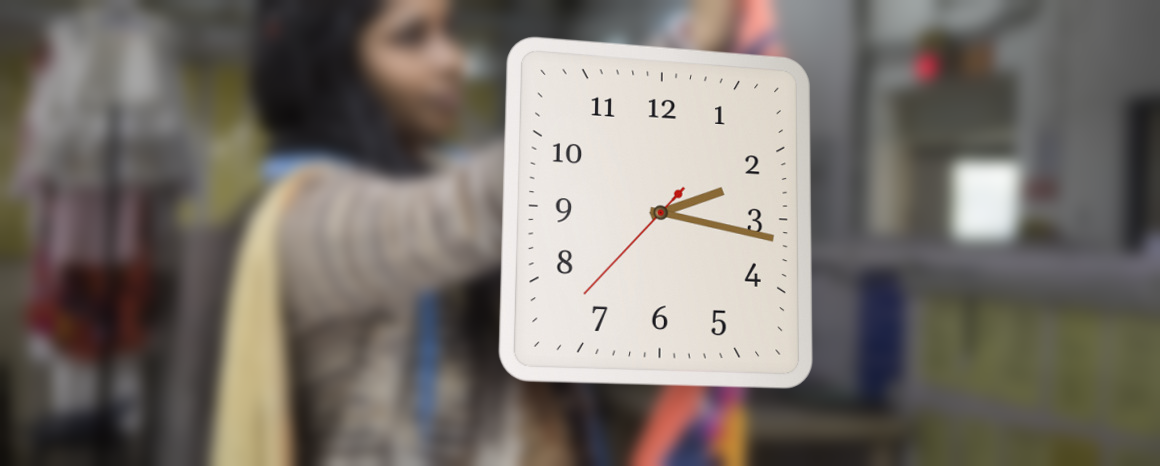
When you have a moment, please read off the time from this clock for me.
2:16:37
